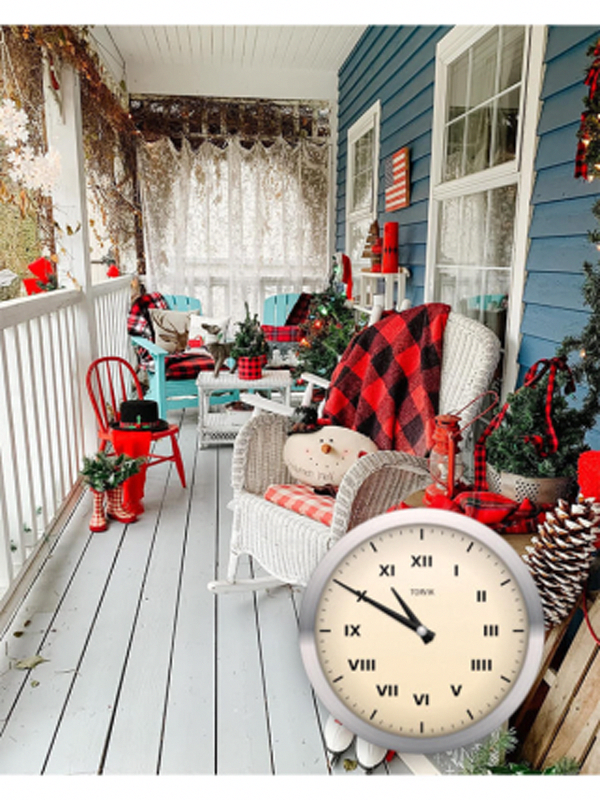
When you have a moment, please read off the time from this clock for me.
10:50
